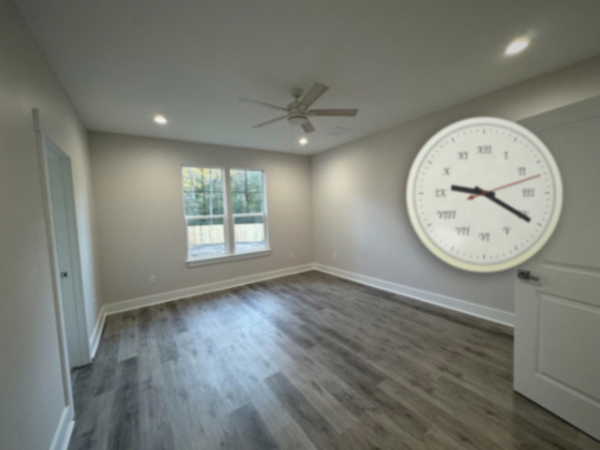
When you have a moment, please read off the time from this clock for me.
9:20:12
